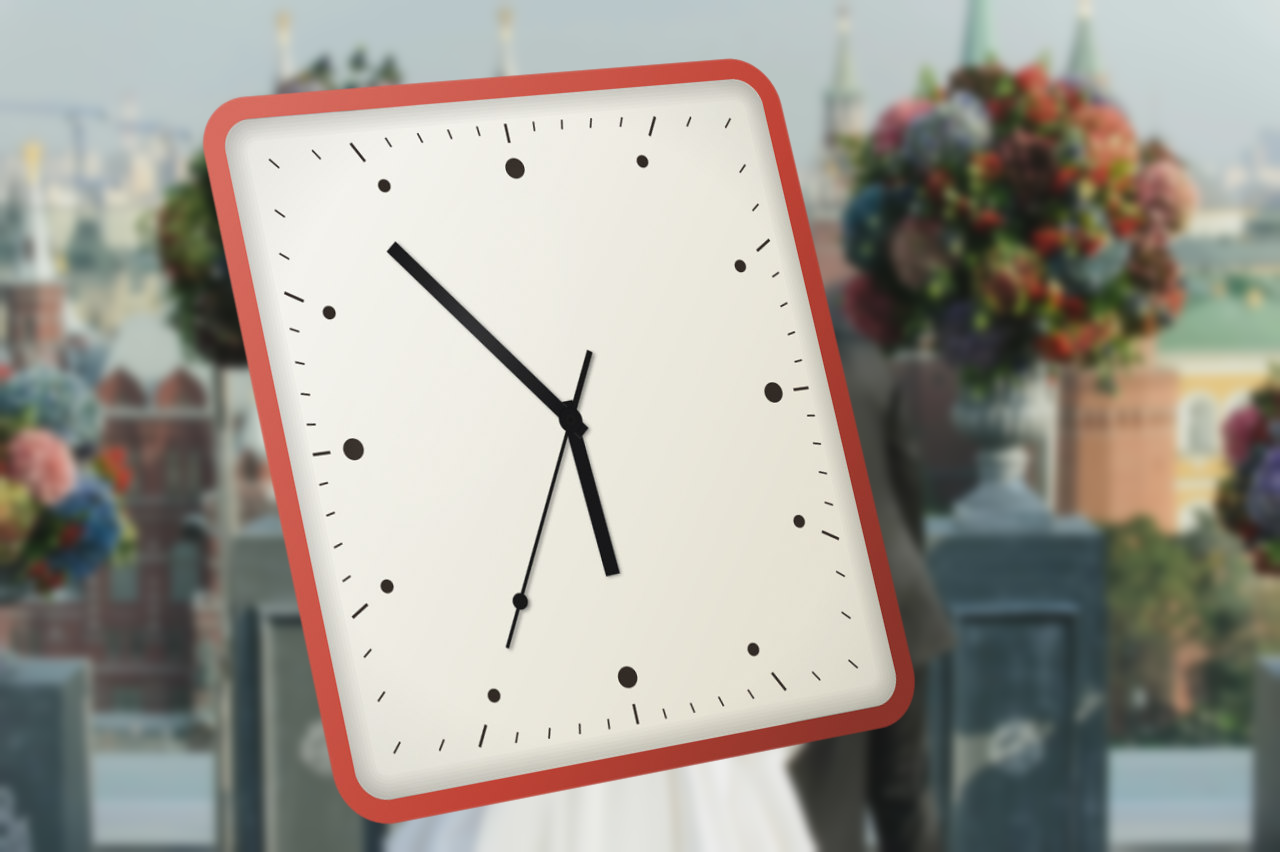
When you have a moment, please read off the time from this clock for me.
5:53:35
